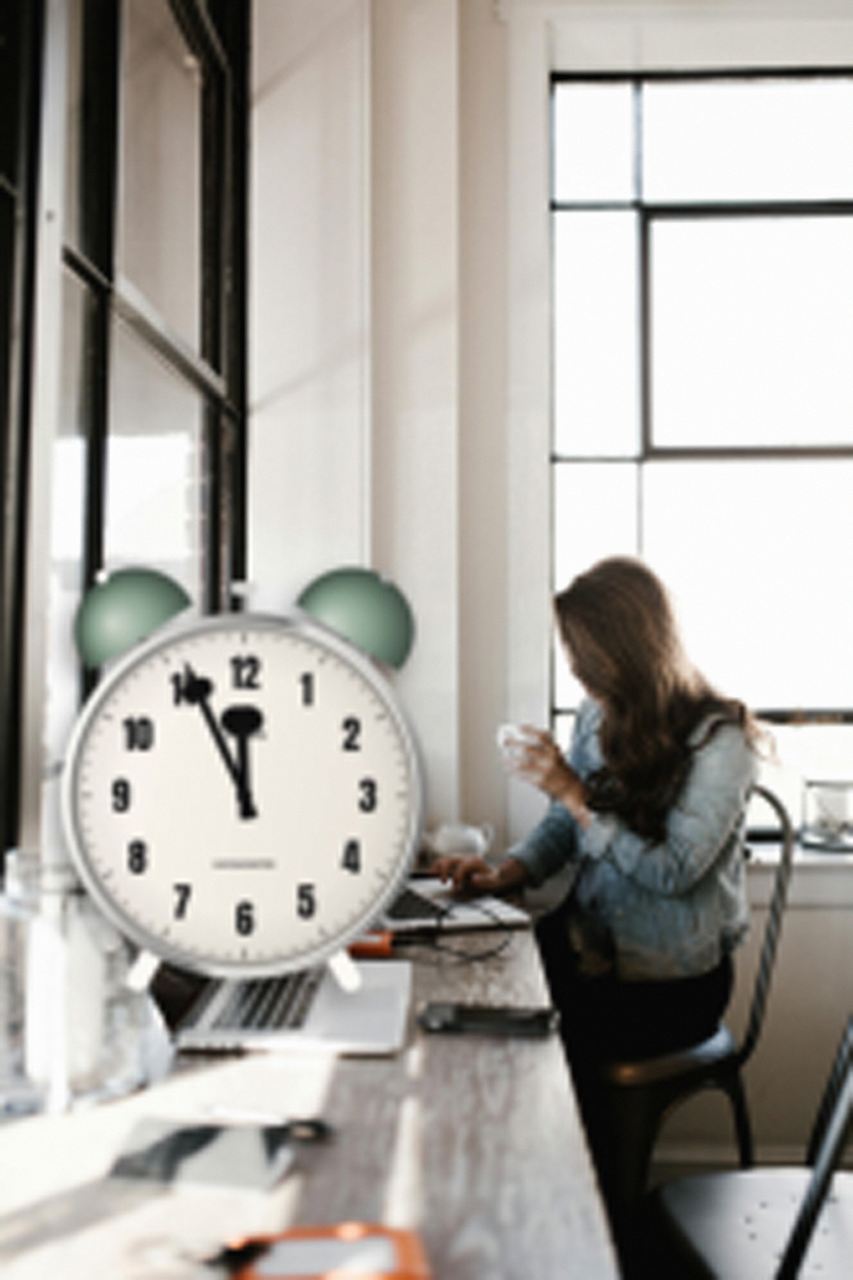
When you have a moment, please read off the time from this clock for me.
11:56
